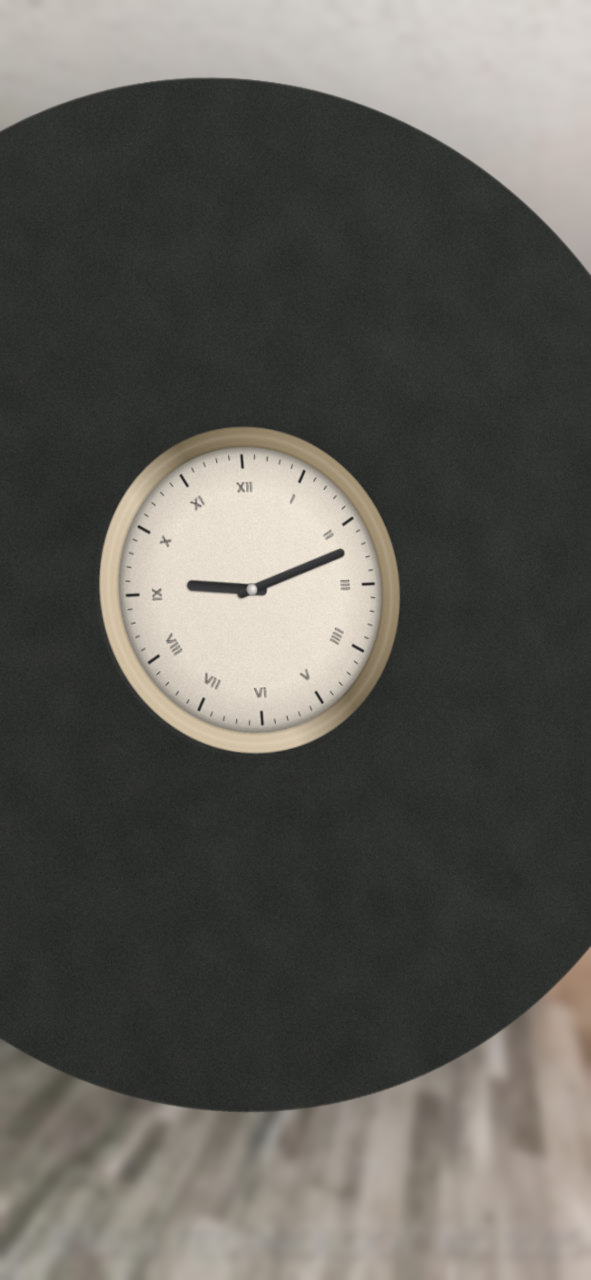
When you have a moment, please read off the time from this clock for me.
9:12
